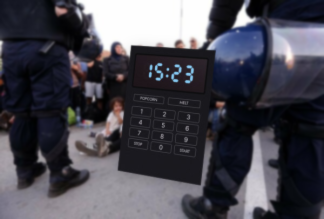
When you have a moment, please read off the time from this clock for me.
15:23
